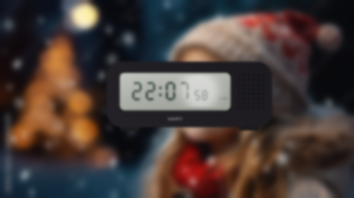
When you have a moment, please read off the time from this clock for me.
22:07
